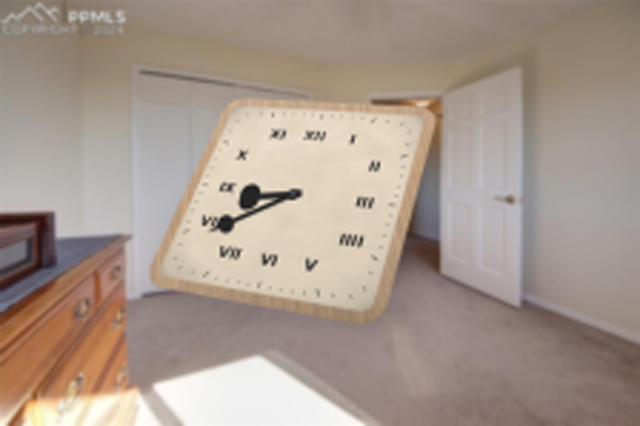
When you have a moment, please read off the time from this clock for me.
8:39
